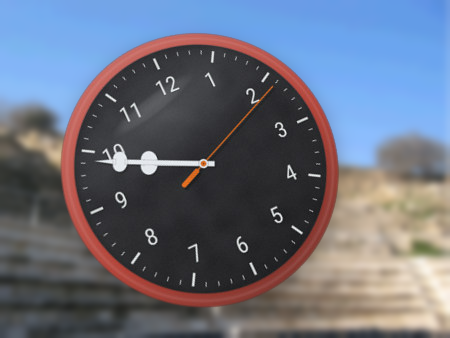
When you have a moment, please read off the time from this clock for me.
9:49:11
